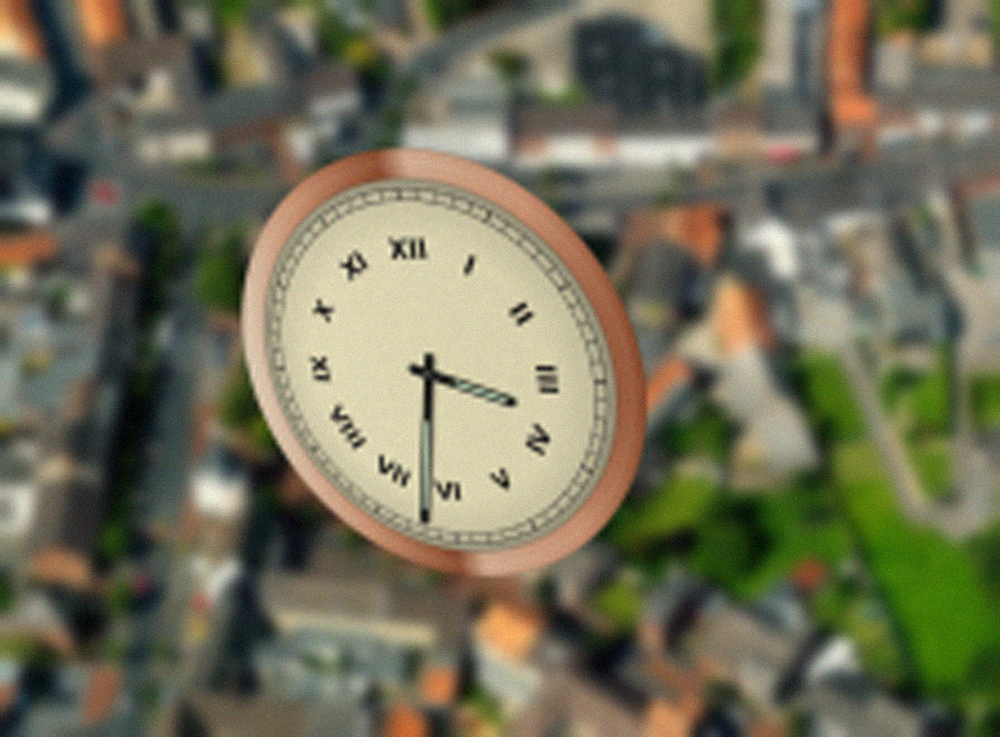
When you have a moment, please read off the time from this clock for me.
3:32
